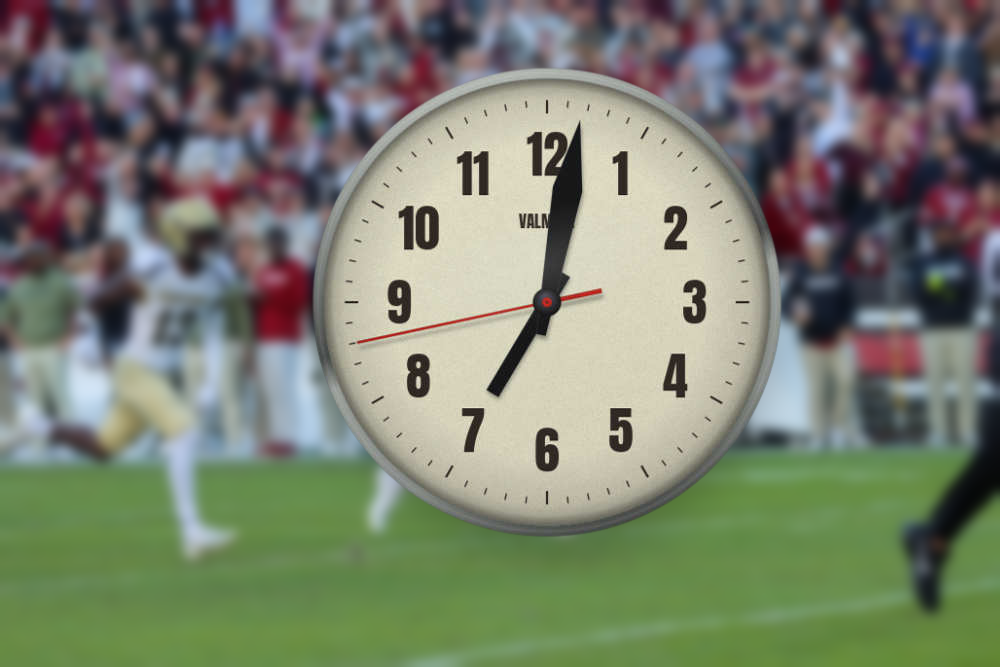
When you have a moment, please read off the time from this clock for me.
7:01:43
